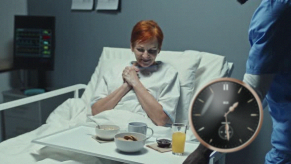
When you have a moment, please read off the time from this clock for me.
1:29
